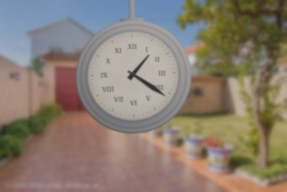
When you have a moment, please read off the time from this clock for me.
1:21
